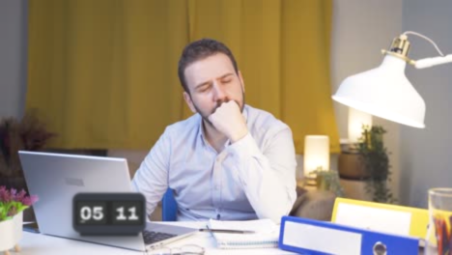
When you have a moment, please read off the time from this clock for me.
5:11
